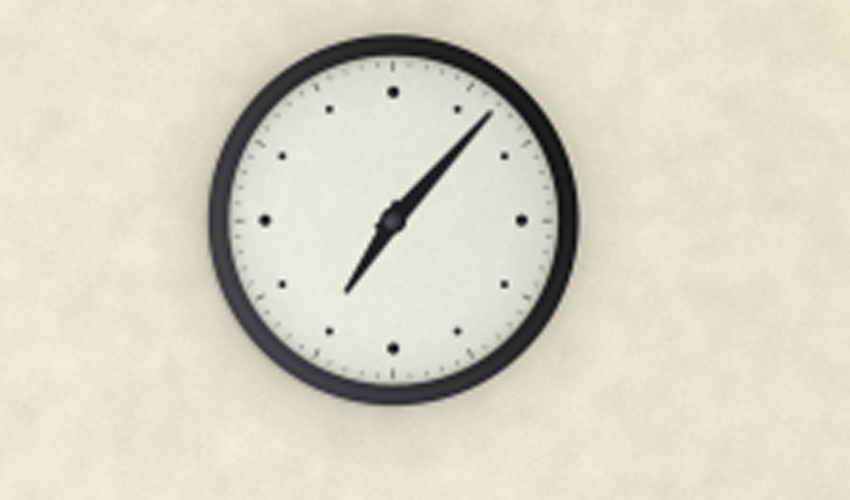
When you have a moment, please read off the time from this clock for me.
7:07
